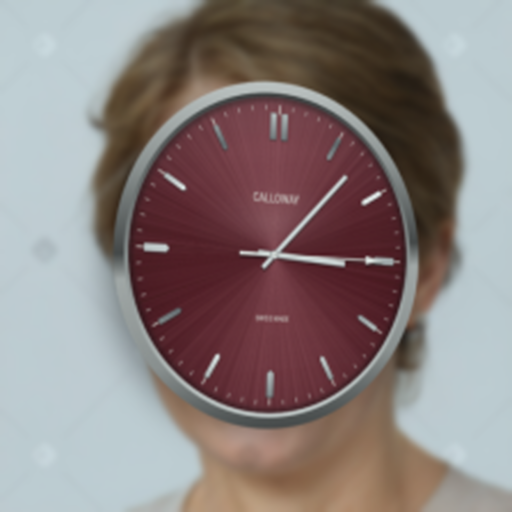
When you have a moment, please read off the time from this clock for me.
3:07:15
